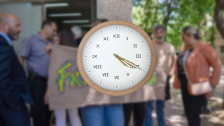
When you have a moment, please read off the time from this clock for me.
4:20
